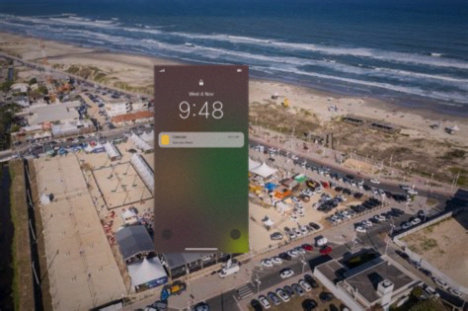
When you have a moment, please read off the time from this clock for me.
9:48
